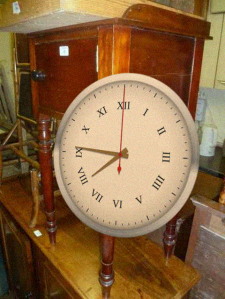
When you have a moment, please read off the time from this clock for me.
7:46:00
